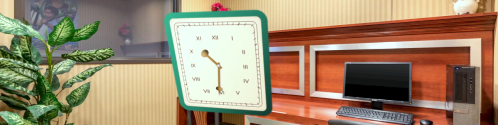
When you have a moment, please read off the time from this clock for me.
10:31
